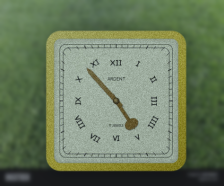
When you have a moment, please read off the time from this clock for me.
4:53
